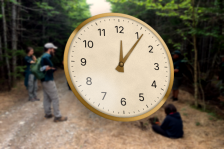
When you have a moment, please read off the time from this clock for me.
12:06
